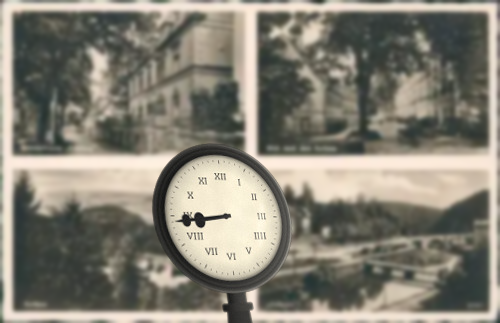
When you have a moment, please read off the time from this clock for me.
8:44
